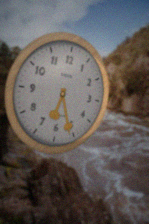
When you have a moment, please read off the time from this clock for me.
6:26
